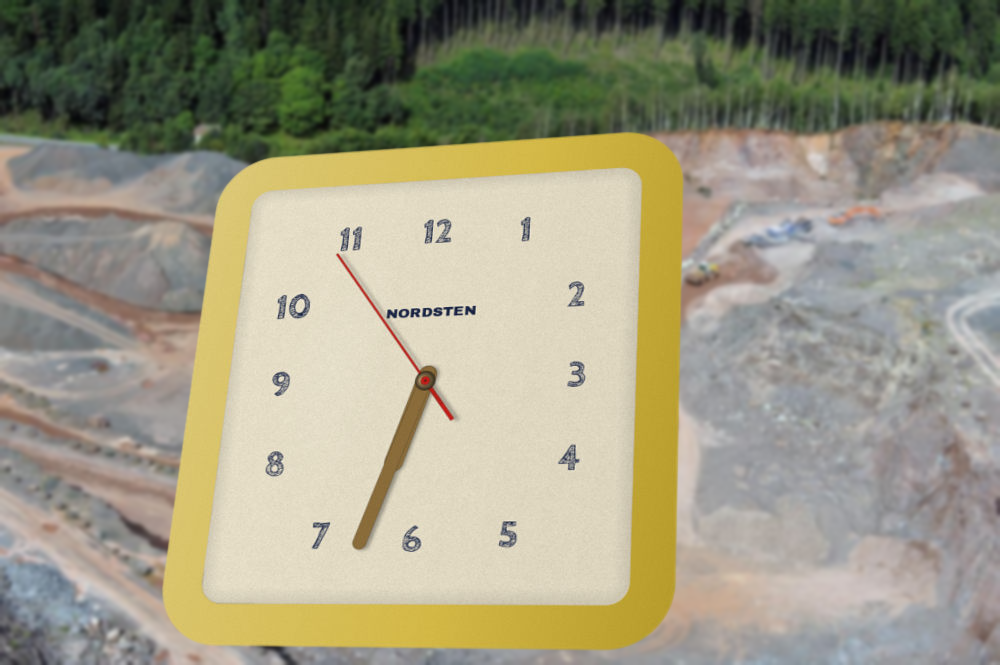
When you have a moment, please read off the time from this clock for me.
6:32:54
